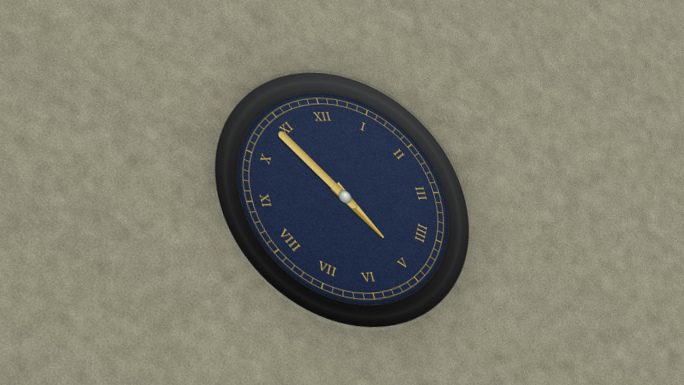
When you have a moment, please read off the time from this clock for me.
4:54
